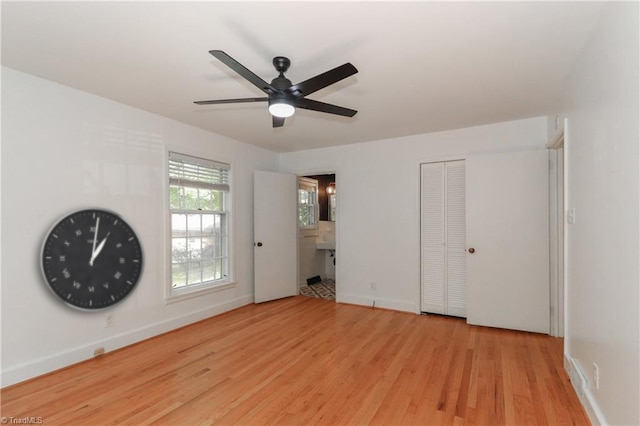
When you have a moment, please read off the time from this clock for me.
1:01
